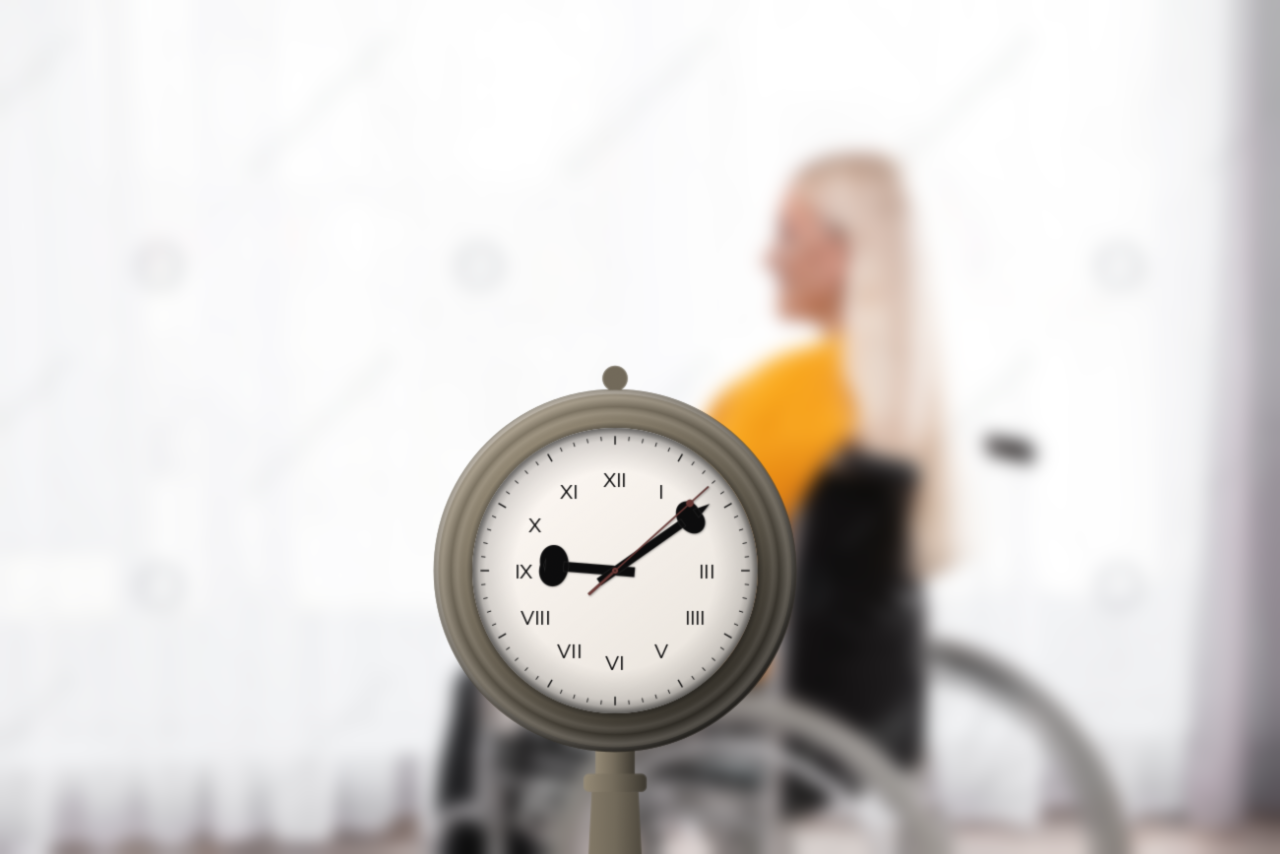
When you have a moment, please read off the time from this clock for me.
9:09:08
